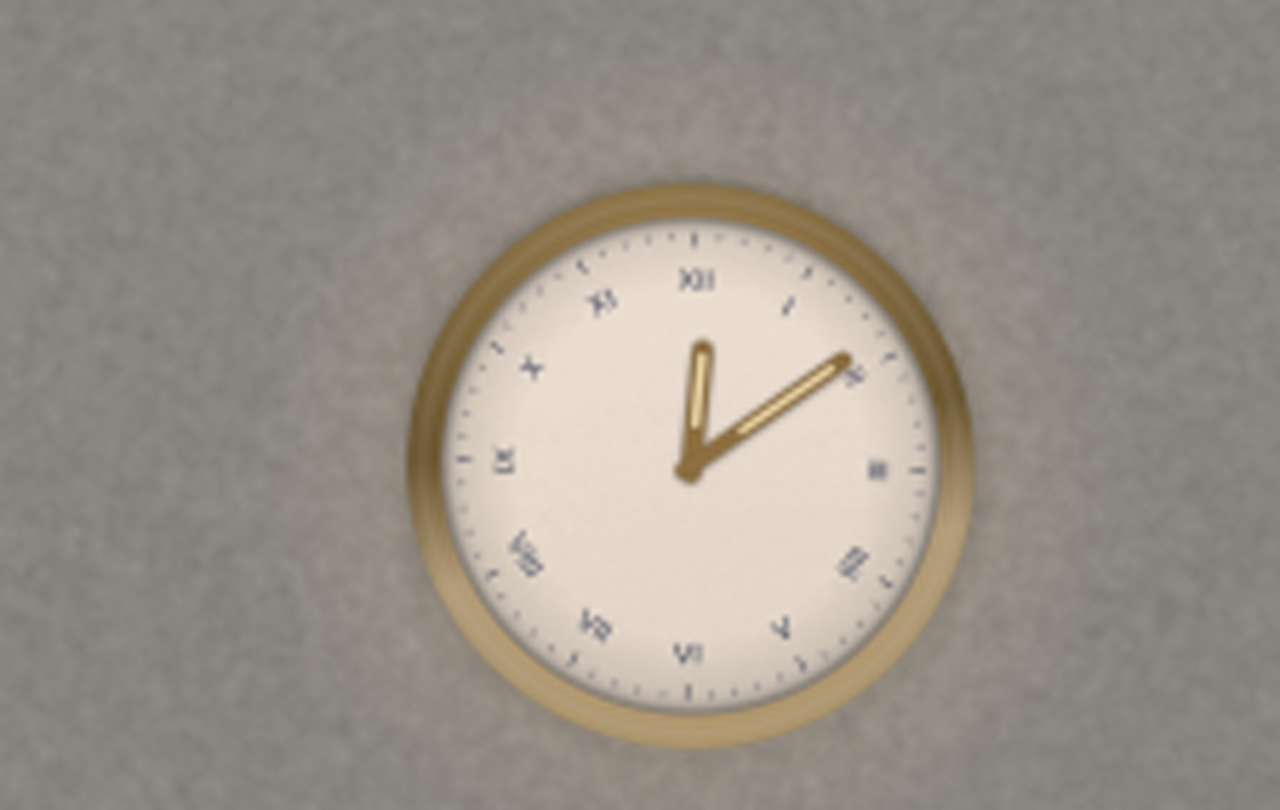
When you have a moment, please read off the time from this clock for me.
12:09
